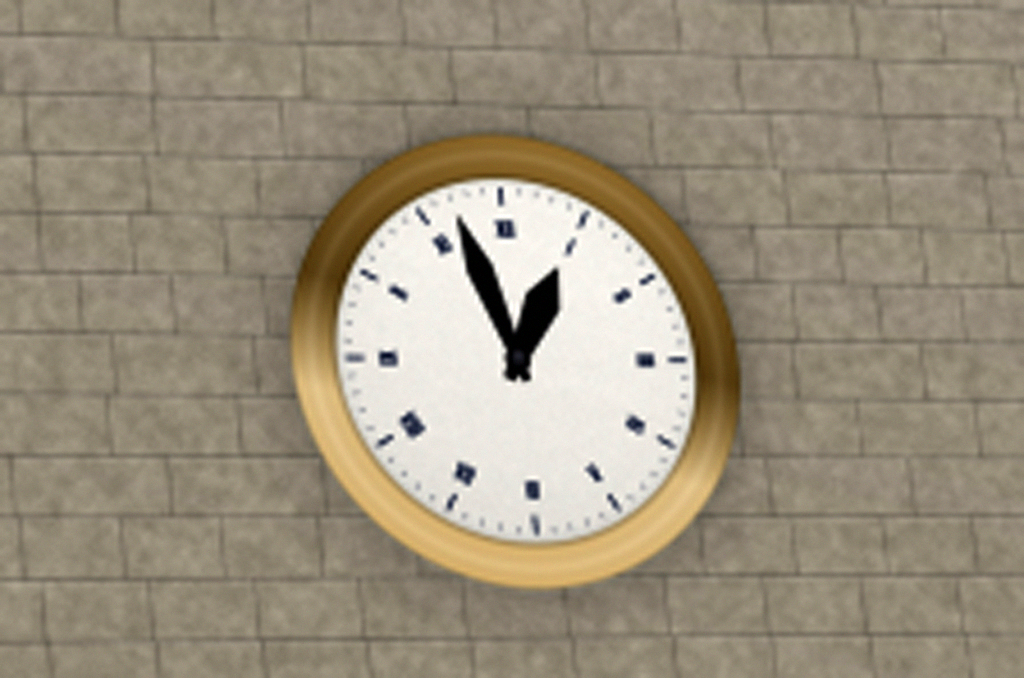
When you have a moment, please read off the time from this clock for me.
12:57
